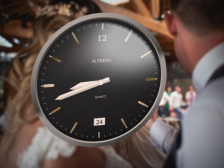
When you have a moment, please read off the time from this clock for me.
8:42
